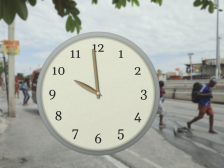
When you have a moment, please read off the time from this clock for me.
9:59
